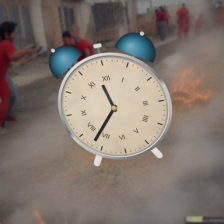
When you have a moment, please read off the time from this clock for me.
11:37
